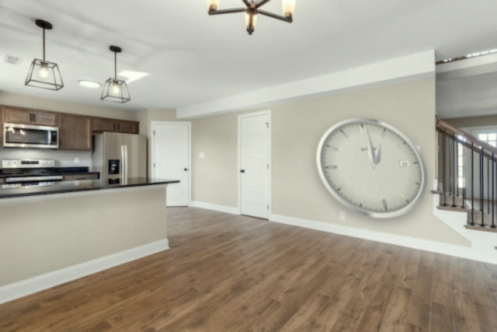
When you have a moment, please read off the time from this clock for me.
1:01
